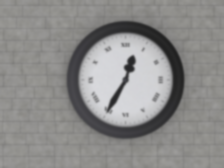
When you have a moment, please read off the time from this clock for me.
12:35
